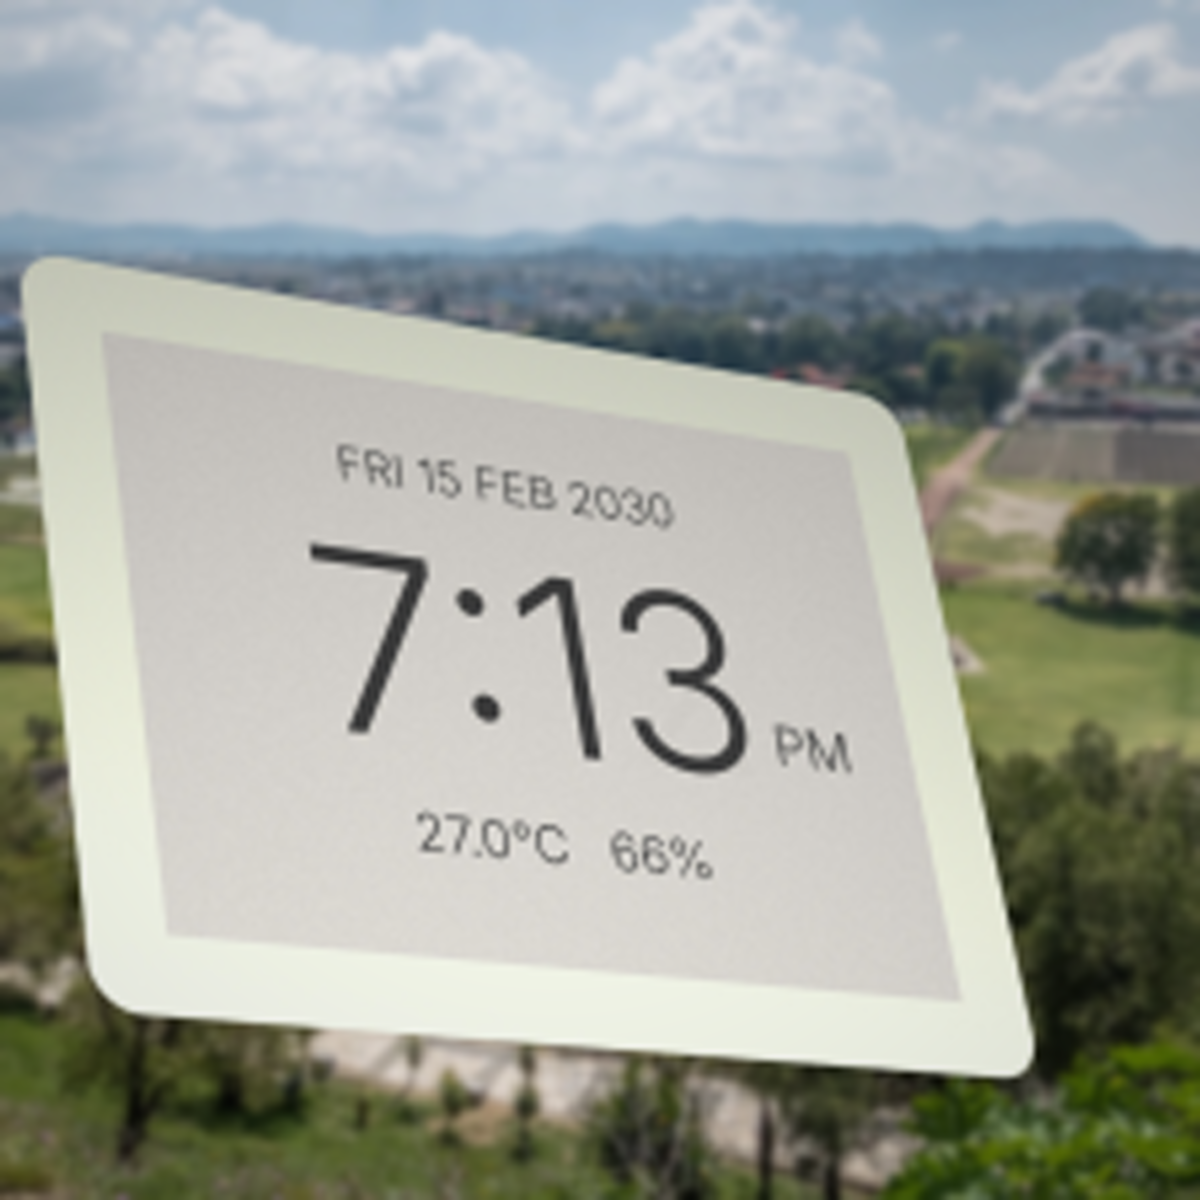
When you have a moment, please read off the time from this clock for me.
7:13
